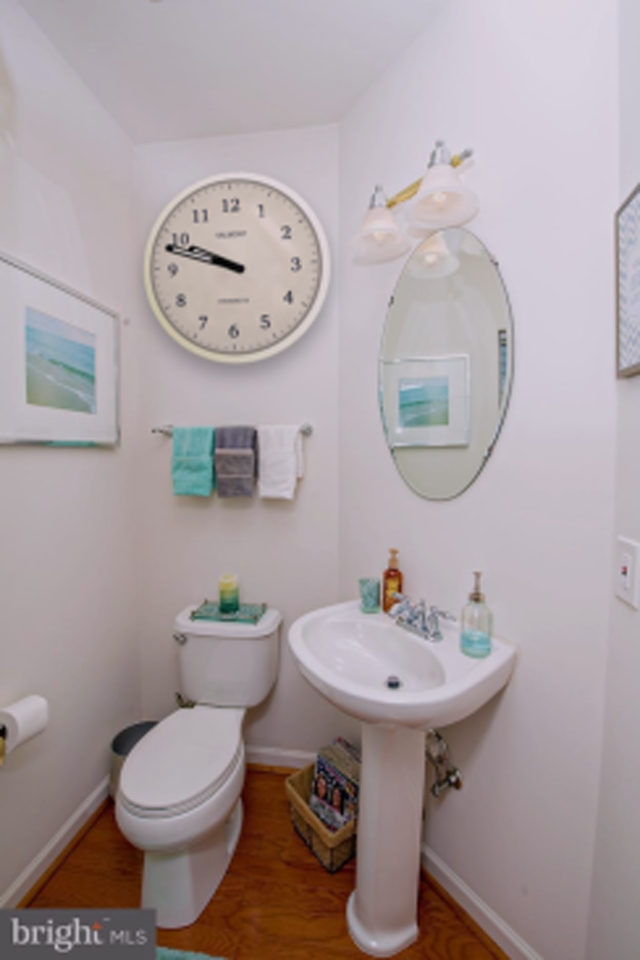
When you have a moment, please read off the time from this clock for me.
9:48
